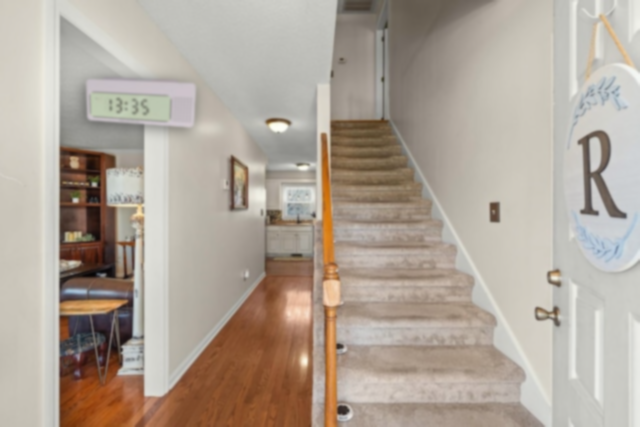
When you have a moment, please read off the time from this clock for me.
13:35
